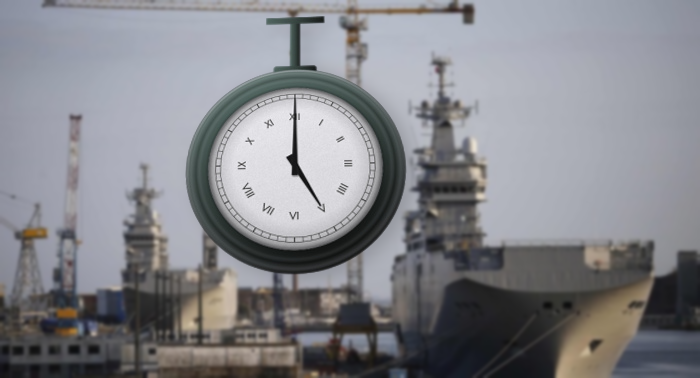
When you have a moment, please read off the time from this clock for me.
5:00
